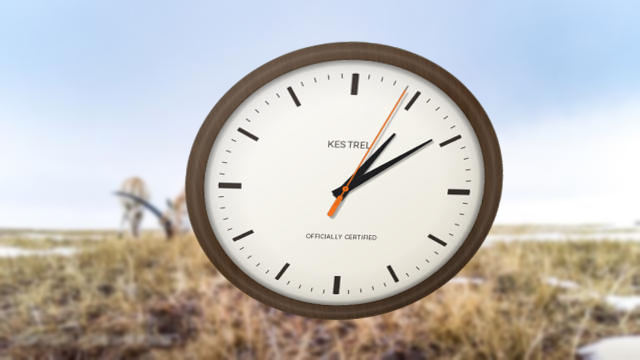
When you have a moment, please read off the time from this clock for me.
1:09:04
